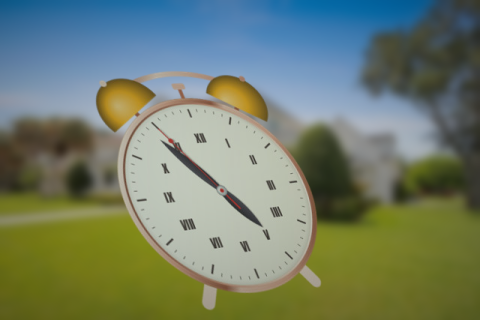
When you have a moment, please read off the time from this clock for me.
4:53:55
